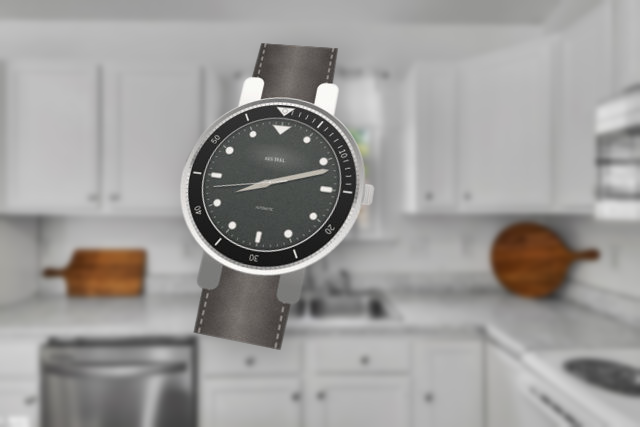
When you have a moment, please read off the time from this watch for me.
8:11:43
